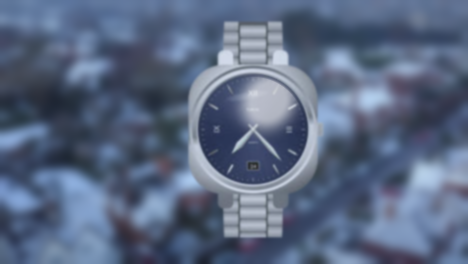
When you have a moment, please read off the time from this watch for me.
7:23
